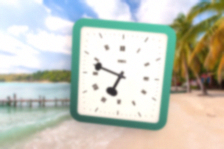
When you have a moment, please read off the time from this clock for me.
6:48
